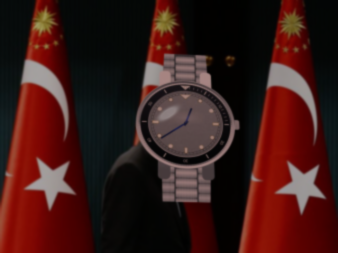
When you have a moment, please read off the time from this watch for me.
12:39
